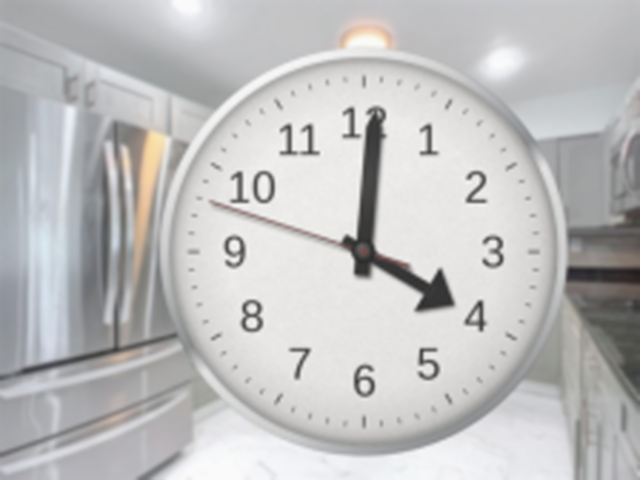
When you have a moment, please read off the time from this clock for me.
4:00:48
